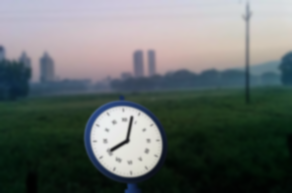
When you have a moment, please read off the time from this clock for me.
8:03
